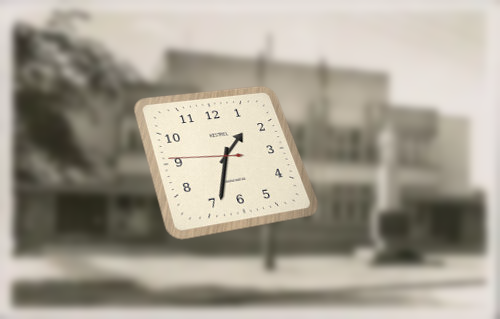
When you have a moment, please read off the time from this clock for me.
1:33:46
